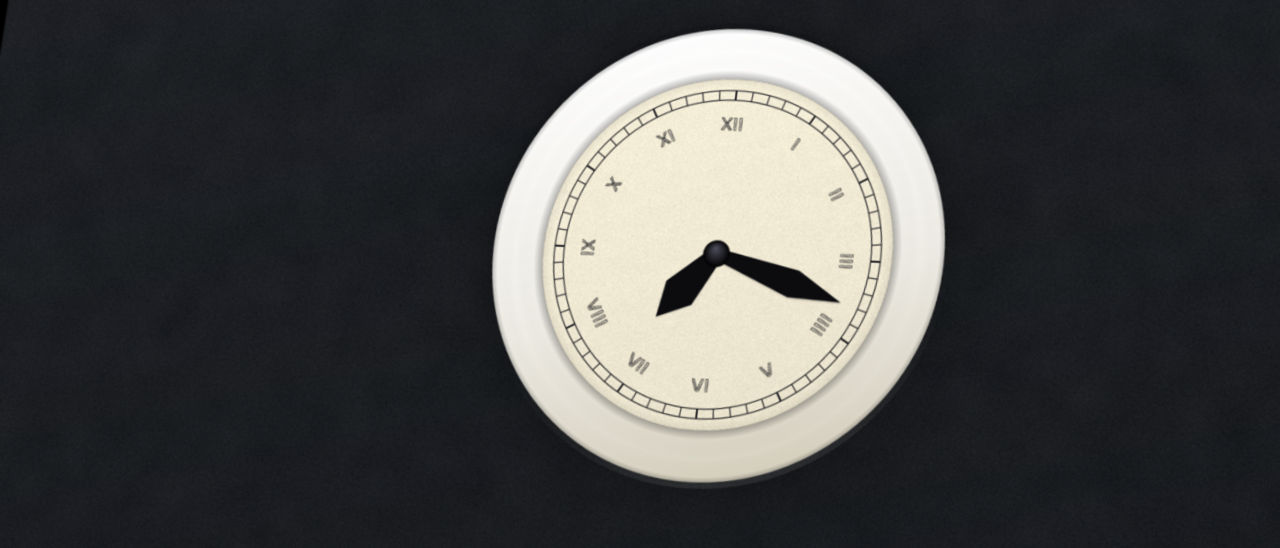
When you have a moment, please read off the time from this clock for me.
7:18
